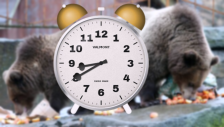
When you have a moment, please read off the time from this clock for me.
8:40
